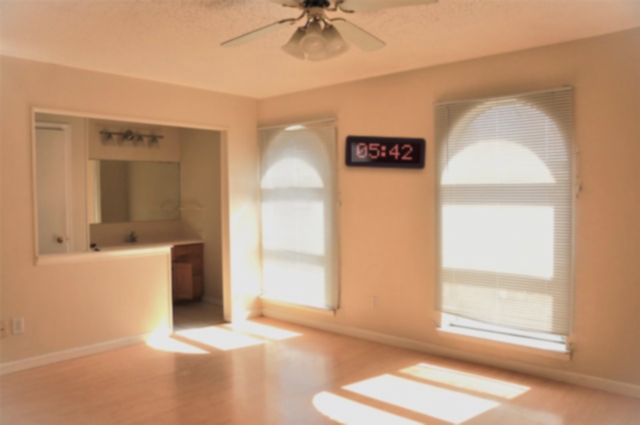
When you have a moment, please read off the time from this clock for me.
5:42
